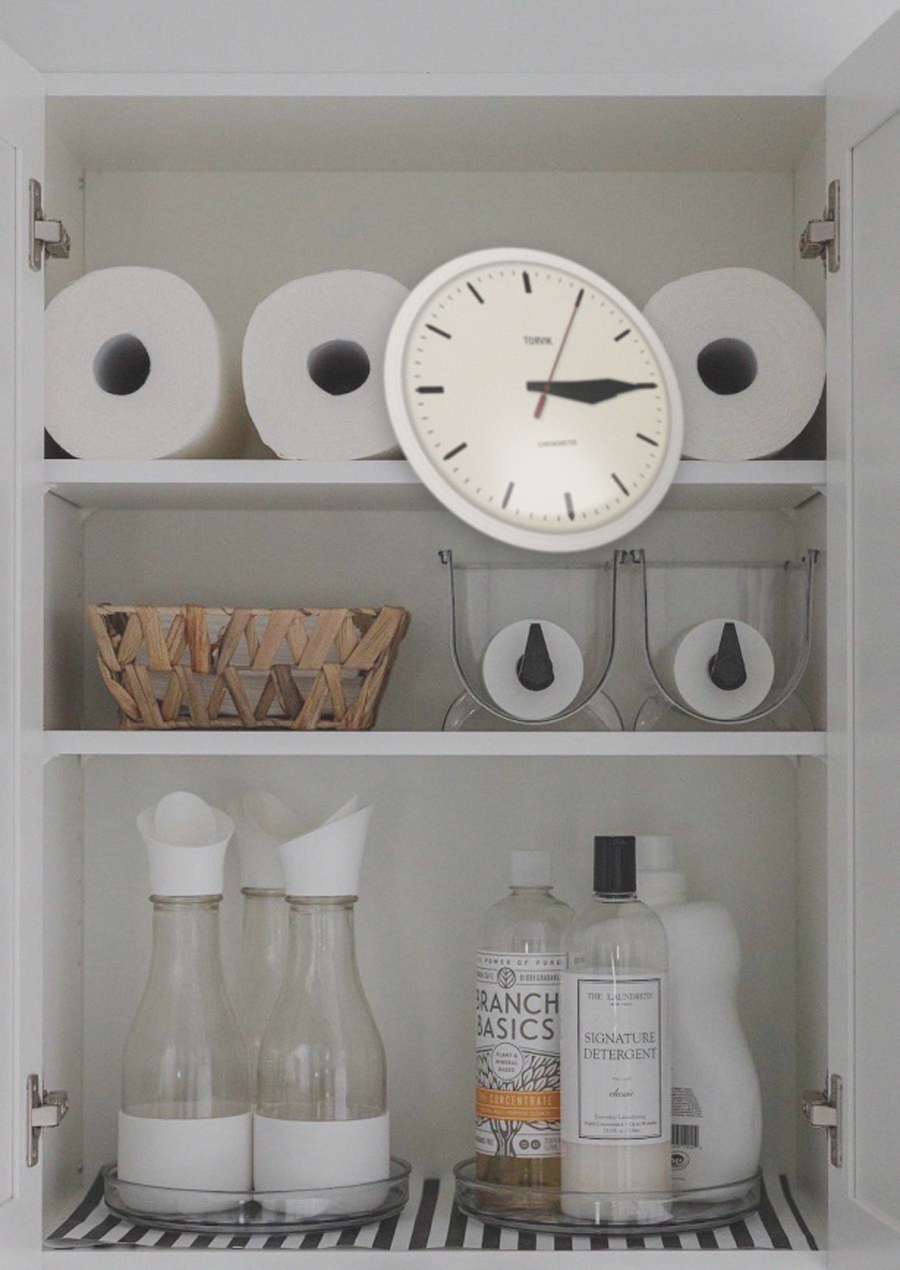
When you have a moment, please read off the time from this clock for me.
3:15:05
